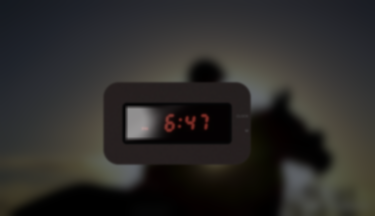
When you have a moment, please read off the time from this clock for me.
6:47
